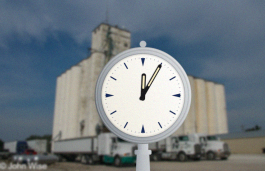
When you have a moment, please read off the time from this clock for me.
12:05
